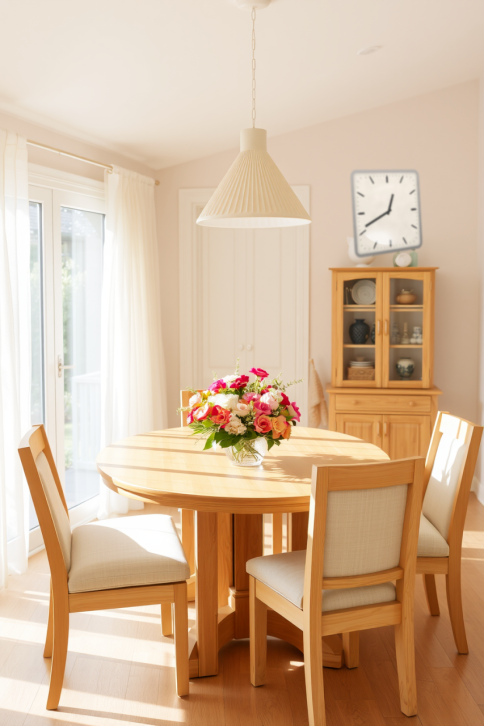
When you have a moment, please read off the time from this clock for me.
12:41
